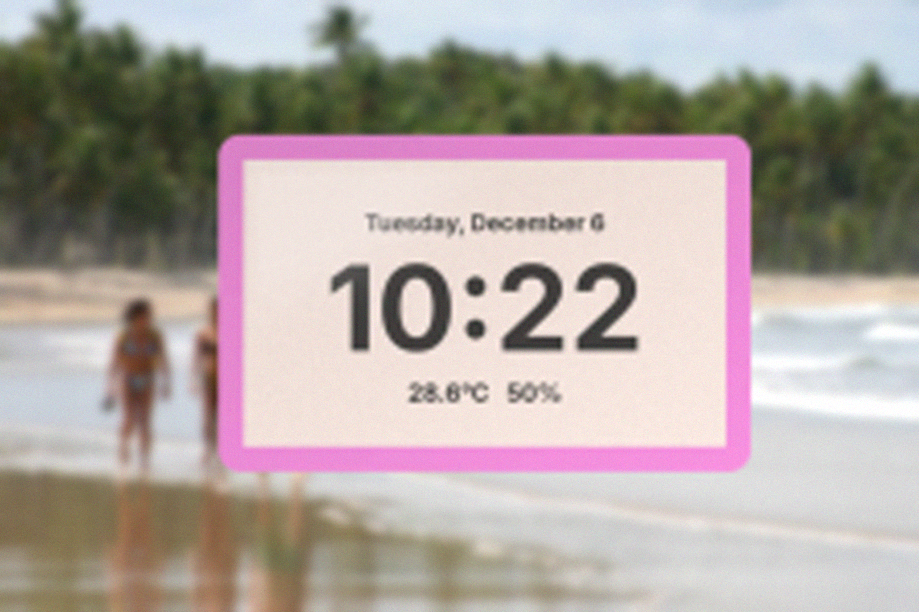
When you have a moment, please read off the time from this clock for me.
10:22
